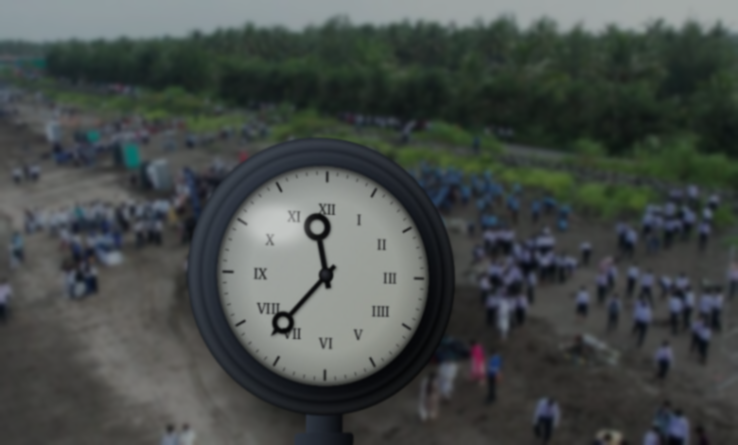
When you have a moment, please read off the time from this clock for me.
11:37
